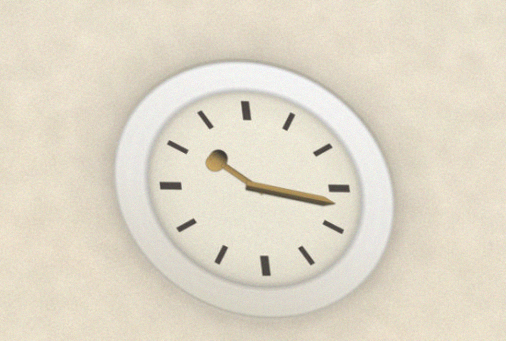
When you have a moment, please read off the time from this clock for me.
10:17
